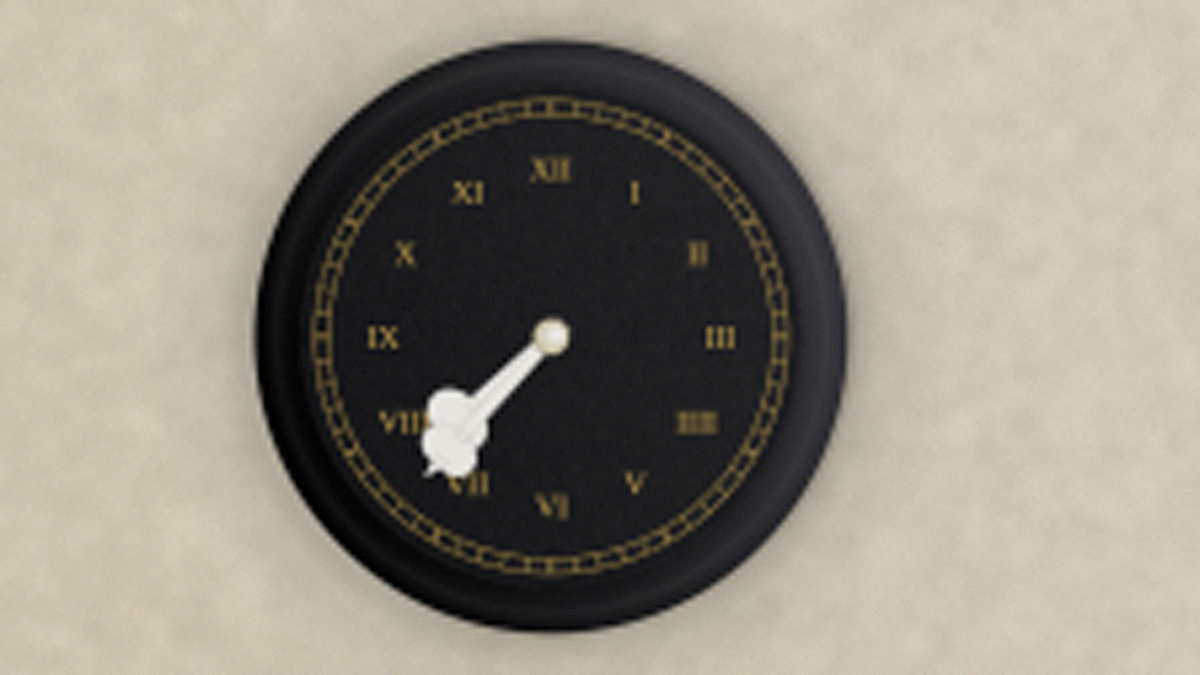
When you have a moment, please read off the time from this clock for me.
7:37
